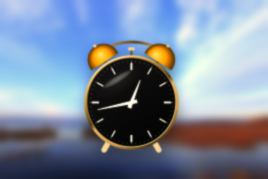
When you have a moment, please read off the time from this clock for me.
12:43
